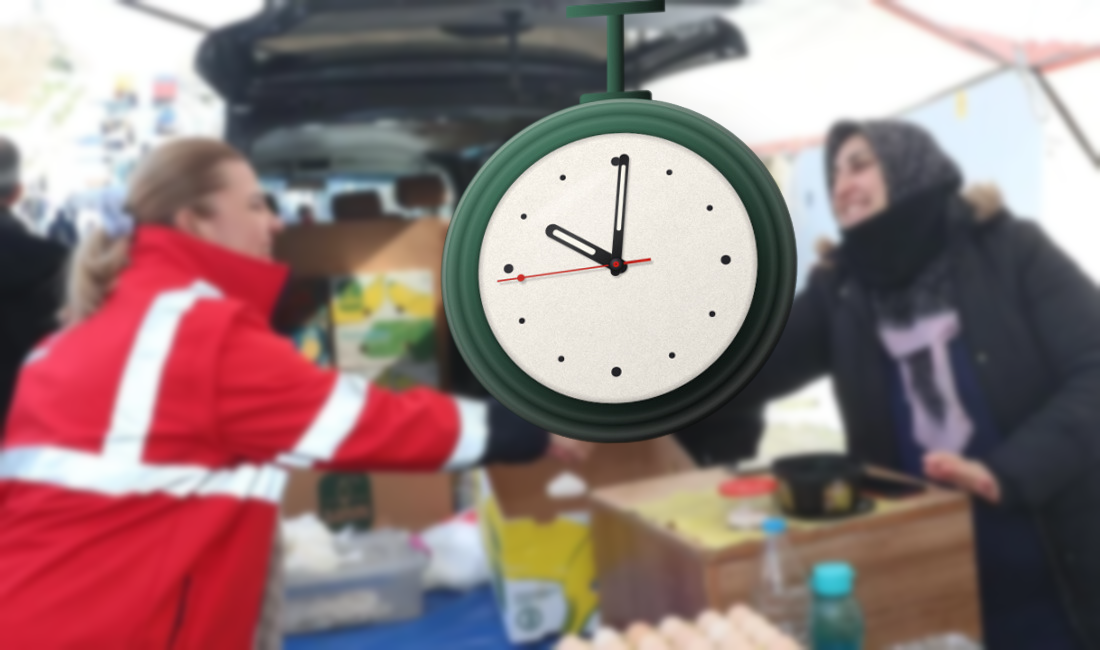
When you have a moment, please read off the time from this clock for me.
10:00:44
